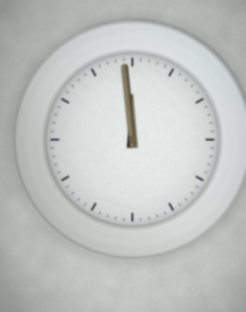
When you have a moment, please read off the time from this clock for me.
11:59
